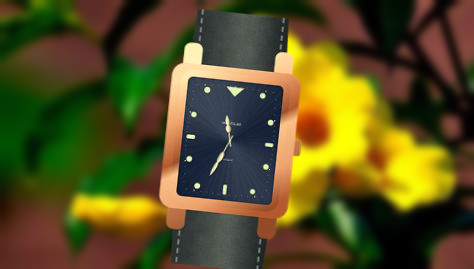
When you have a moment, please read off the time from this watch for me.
11:34
